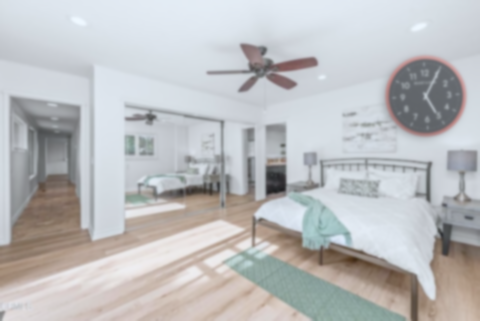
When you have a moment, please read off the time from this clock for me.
5:05
